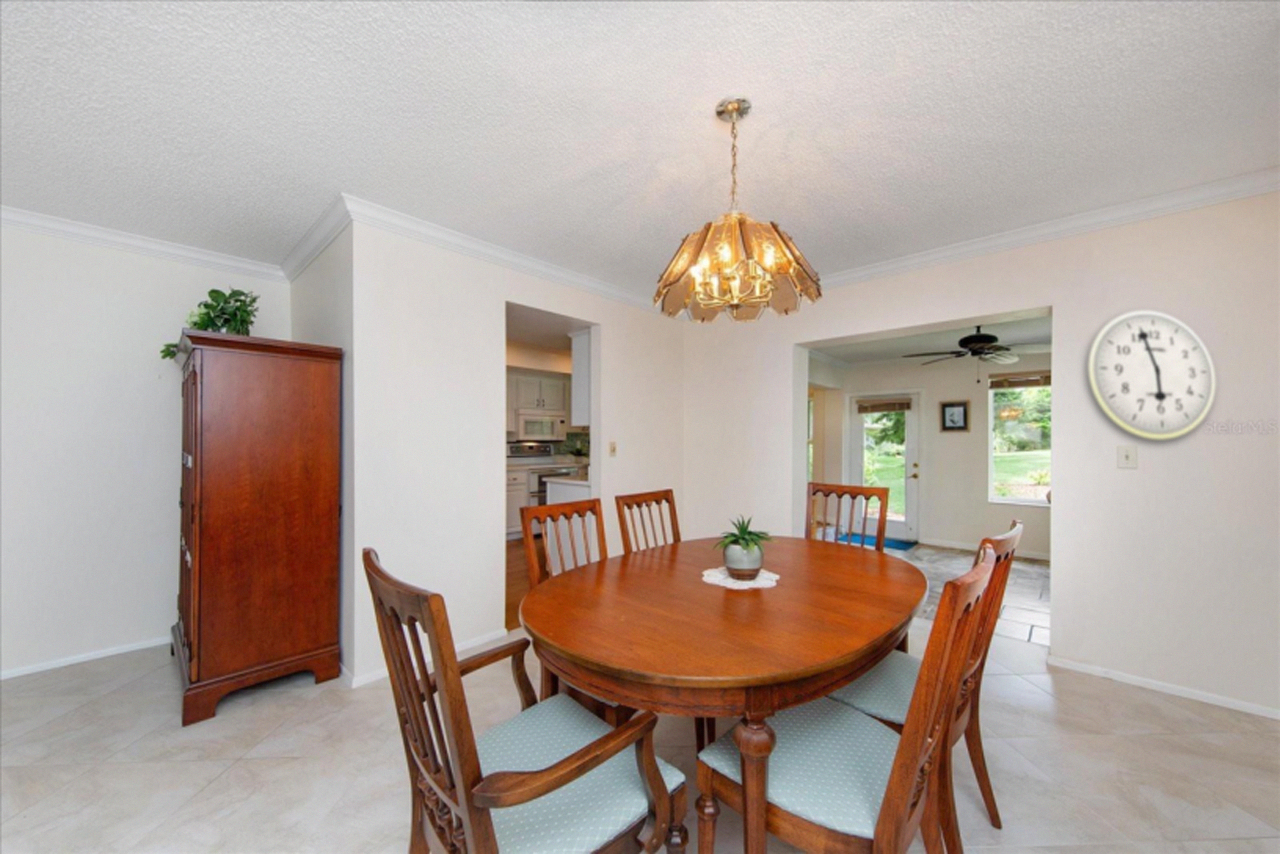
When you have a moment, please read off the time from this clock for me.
5:57
